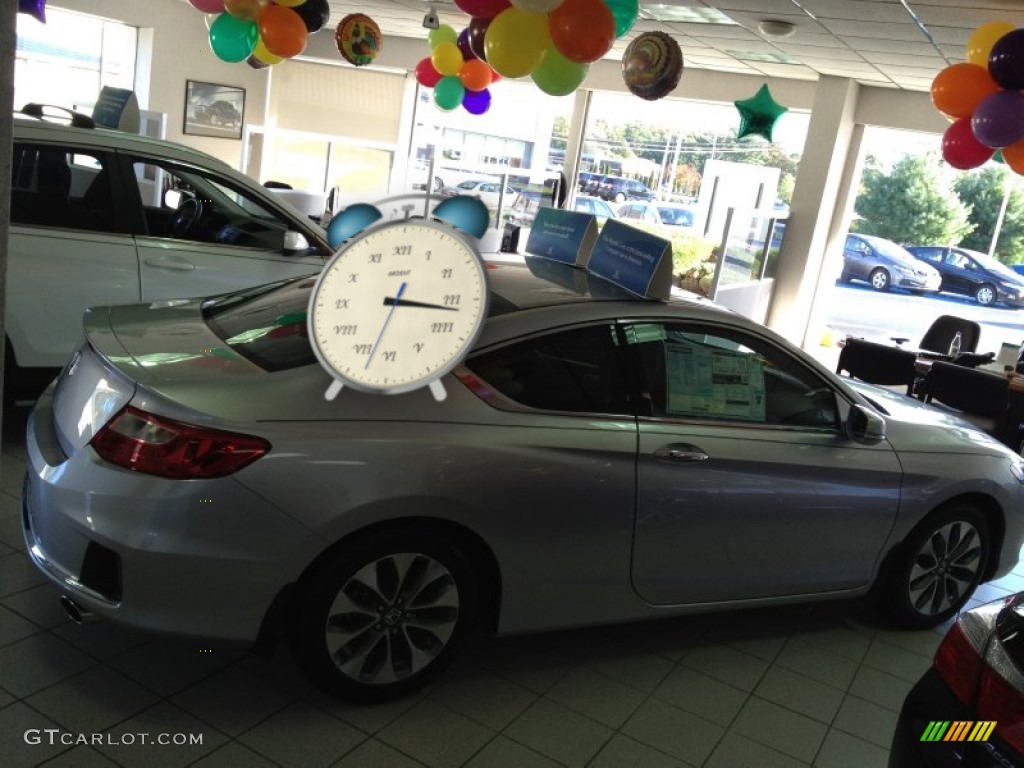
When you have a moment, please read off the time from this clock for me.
3:16:33
